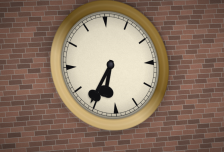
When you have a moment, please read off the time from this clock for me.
6:36
